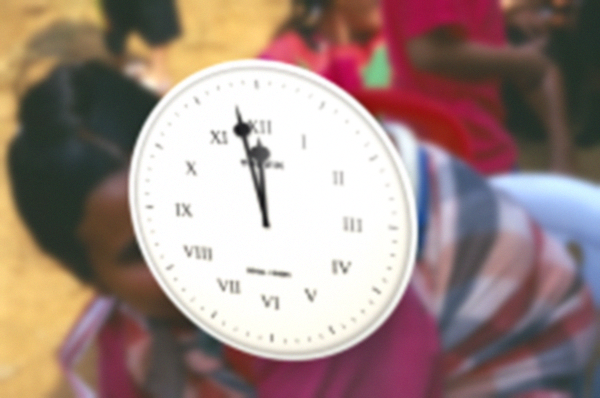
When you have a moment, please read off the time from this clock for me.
11:58
